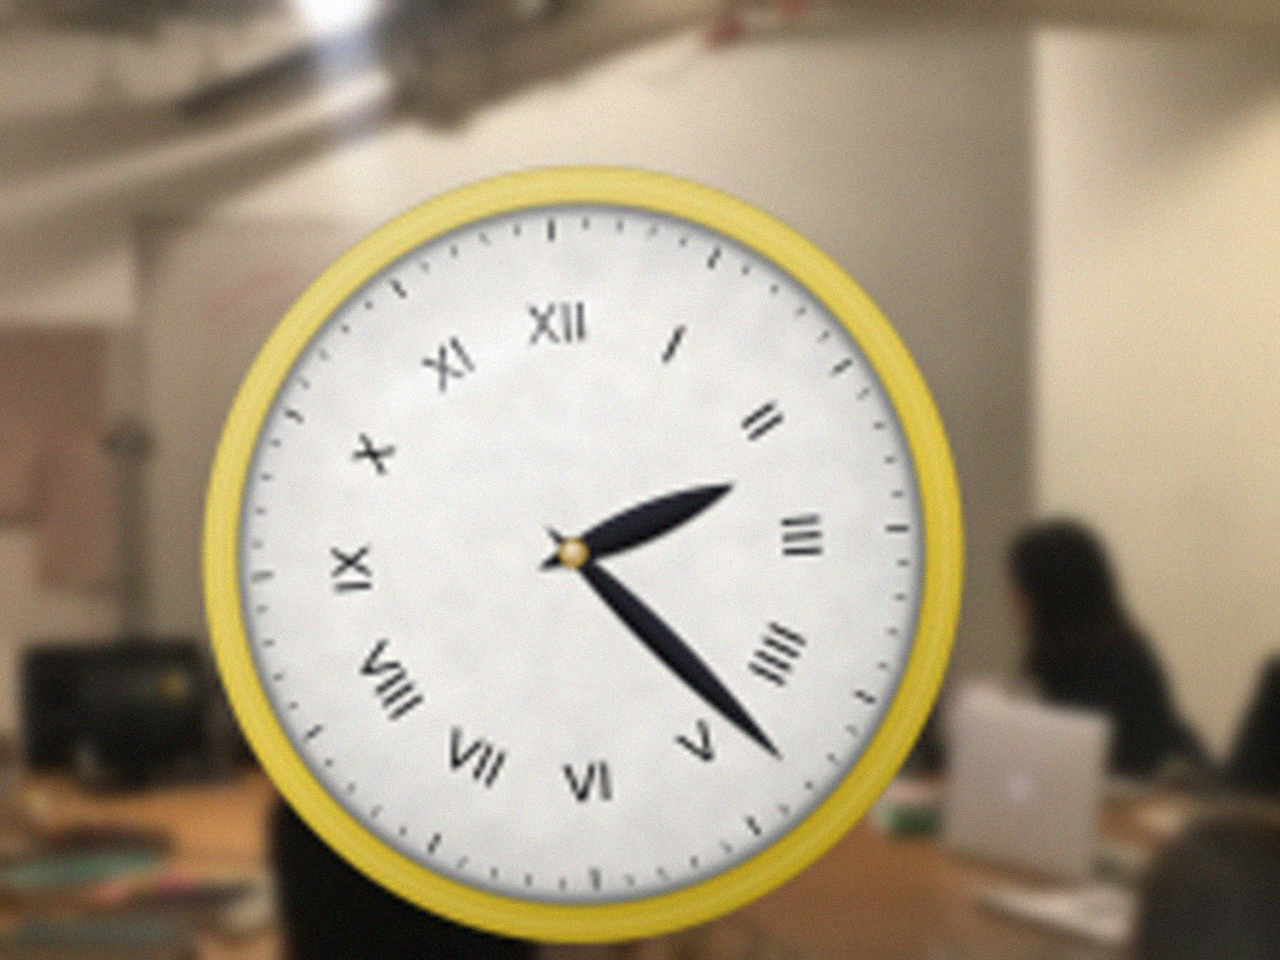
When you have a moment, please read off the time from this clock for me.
2:23
